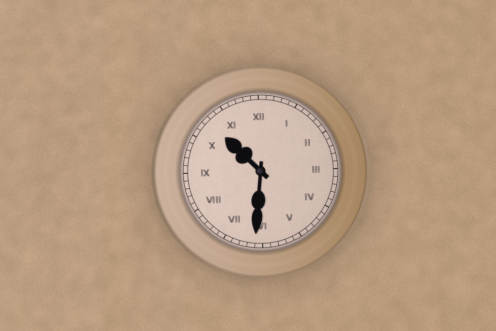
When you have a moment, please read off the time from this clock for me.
10:31
